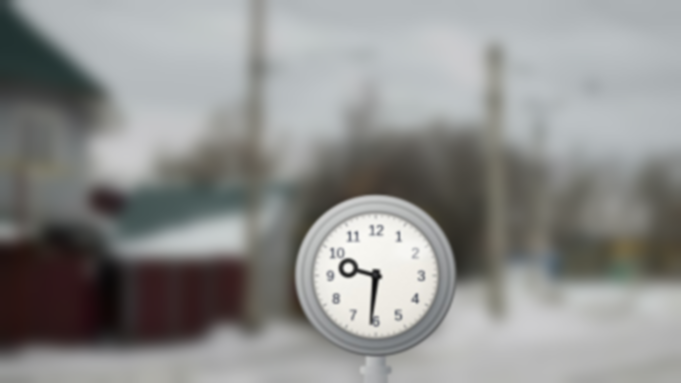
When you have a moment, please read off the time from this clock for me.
9:31
